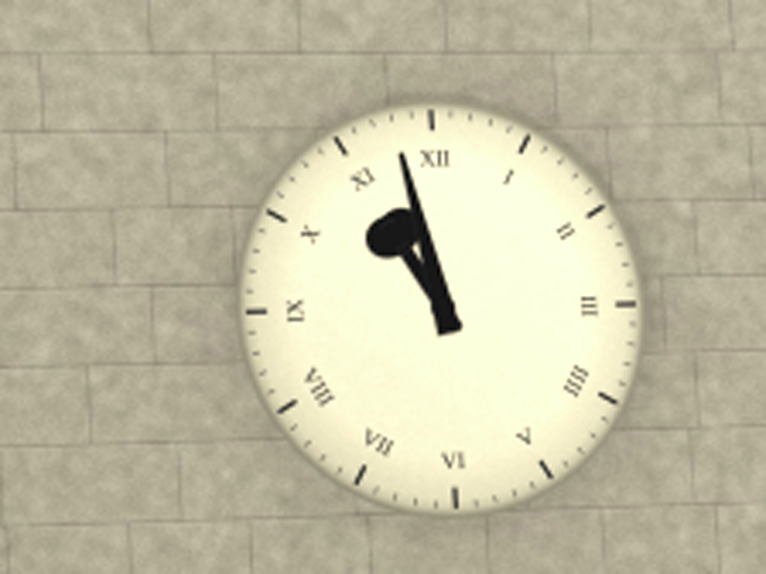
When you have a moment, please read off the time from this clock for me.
10:58
